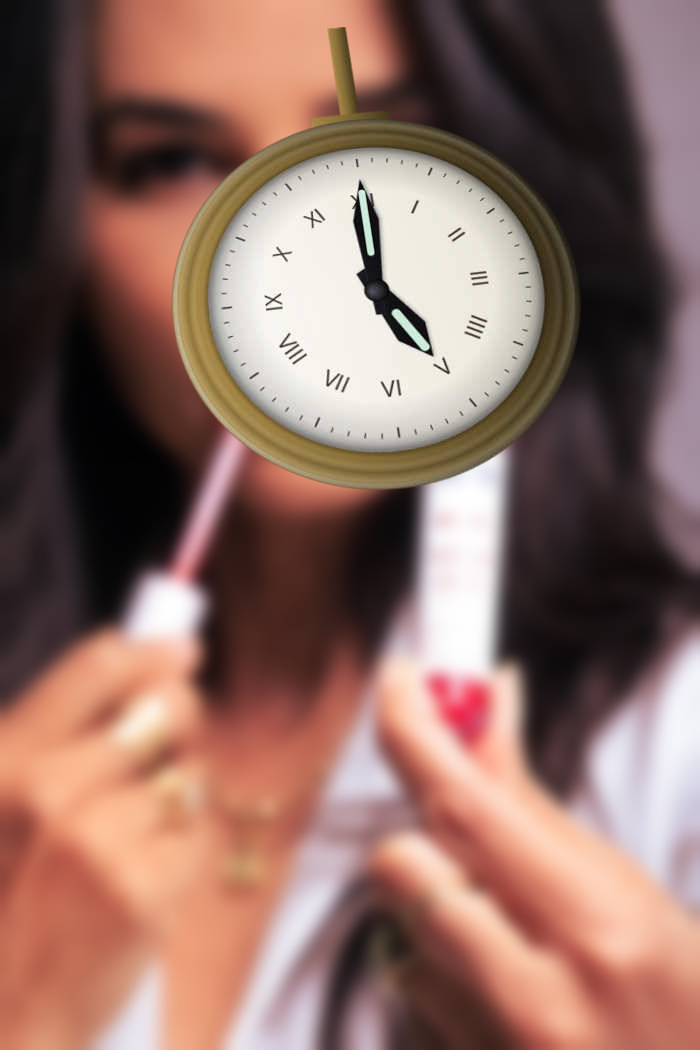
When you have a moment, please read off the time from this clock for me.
5:00
